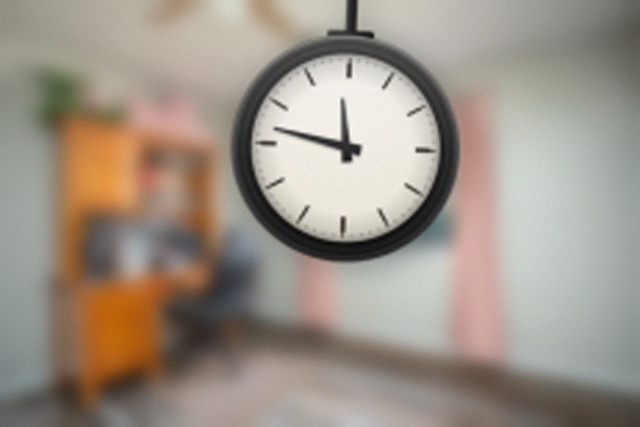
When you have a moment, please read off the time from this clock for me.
11:47
